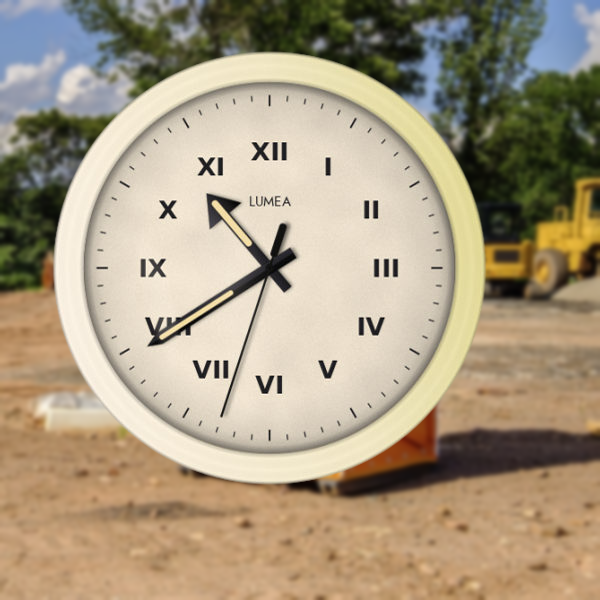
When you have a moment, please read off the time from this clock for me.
10:39:33
